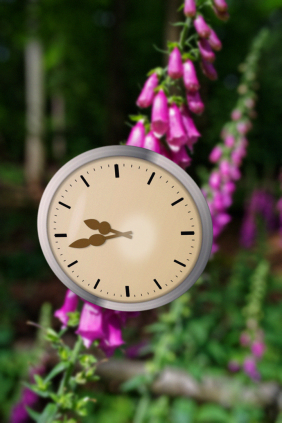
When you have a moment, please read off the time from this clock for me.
9:43
